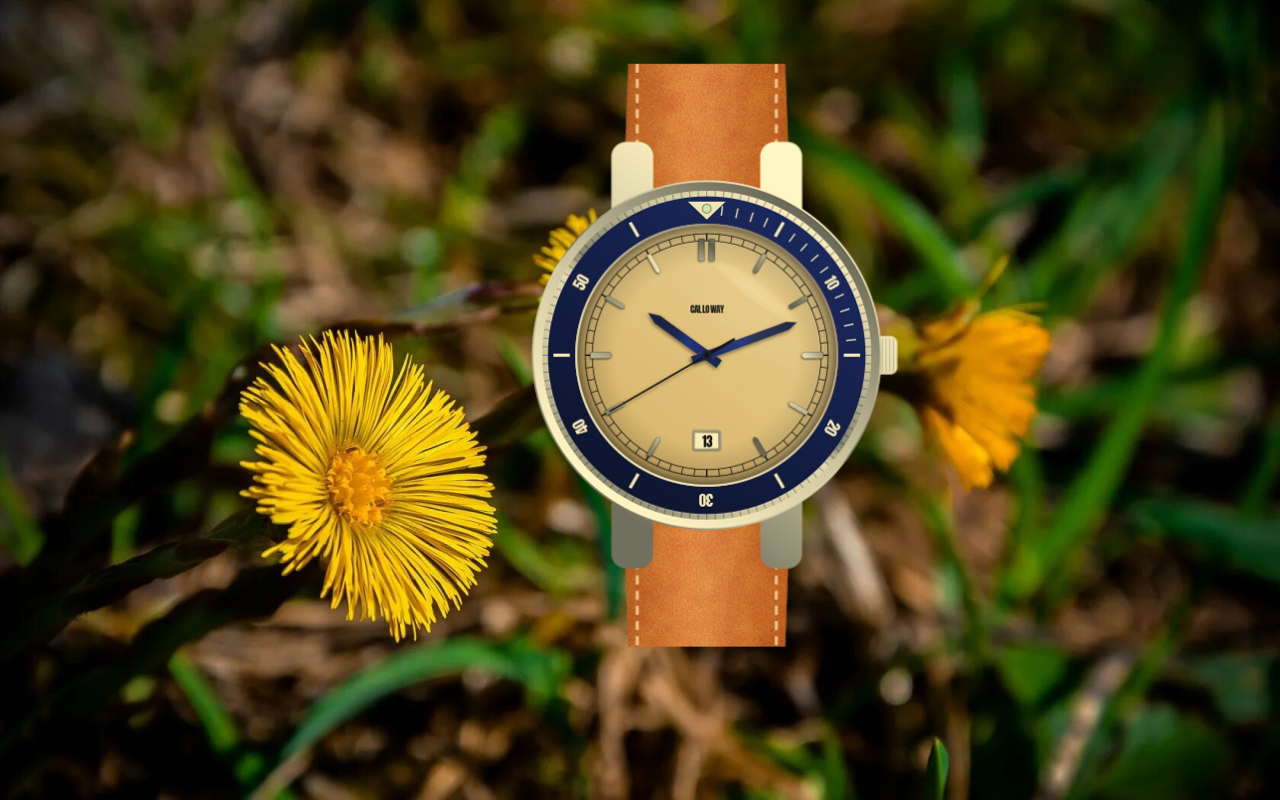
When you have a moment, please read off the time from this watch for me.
10:11:40
